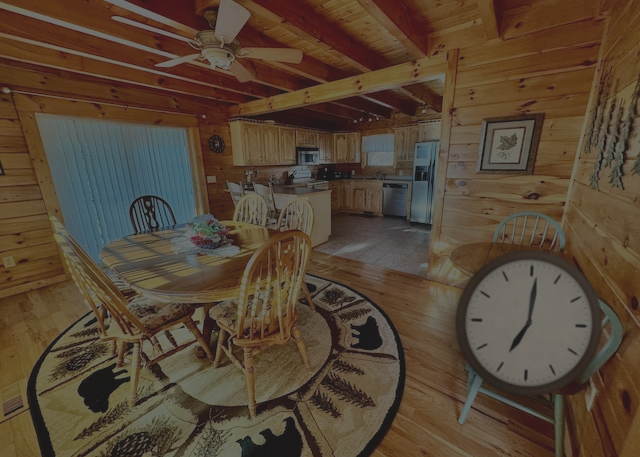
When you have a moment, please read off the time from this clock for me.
7:01
